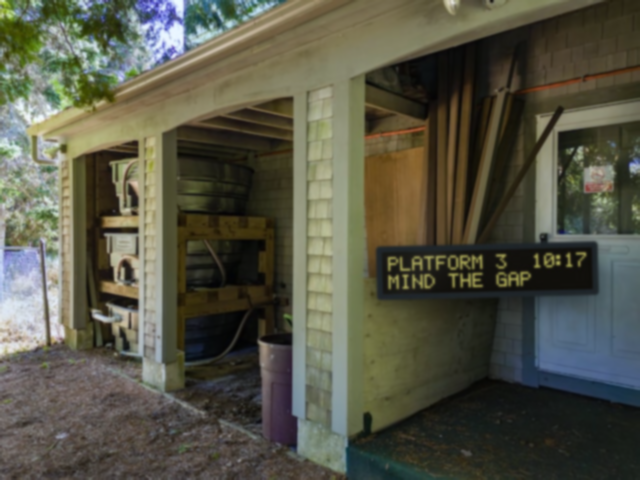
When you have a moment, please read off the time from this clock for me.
10:17
